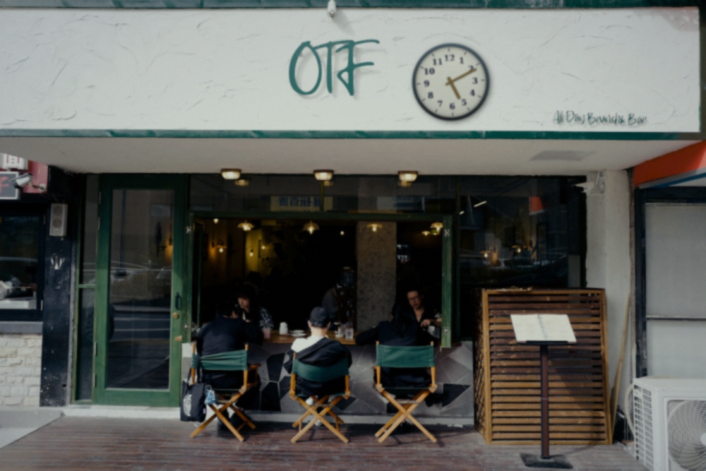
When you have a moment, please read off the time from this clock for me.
5:11
